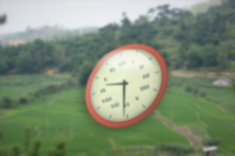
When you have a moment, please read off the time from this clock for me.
9:31
